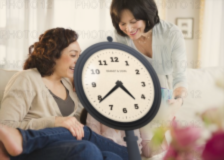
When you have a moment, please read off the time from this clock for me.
4:39
